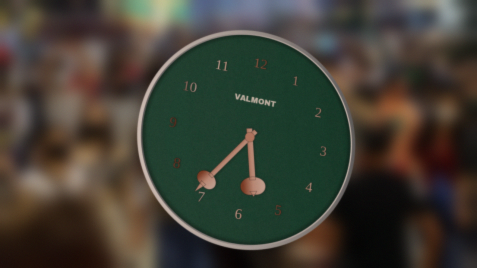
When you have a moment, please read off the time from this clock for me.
5:36
